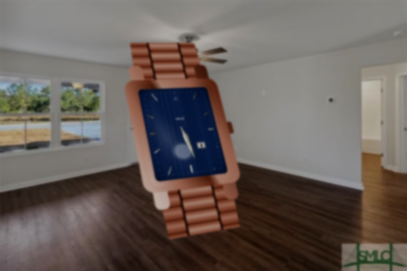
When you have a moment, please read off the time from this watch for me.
5:28
